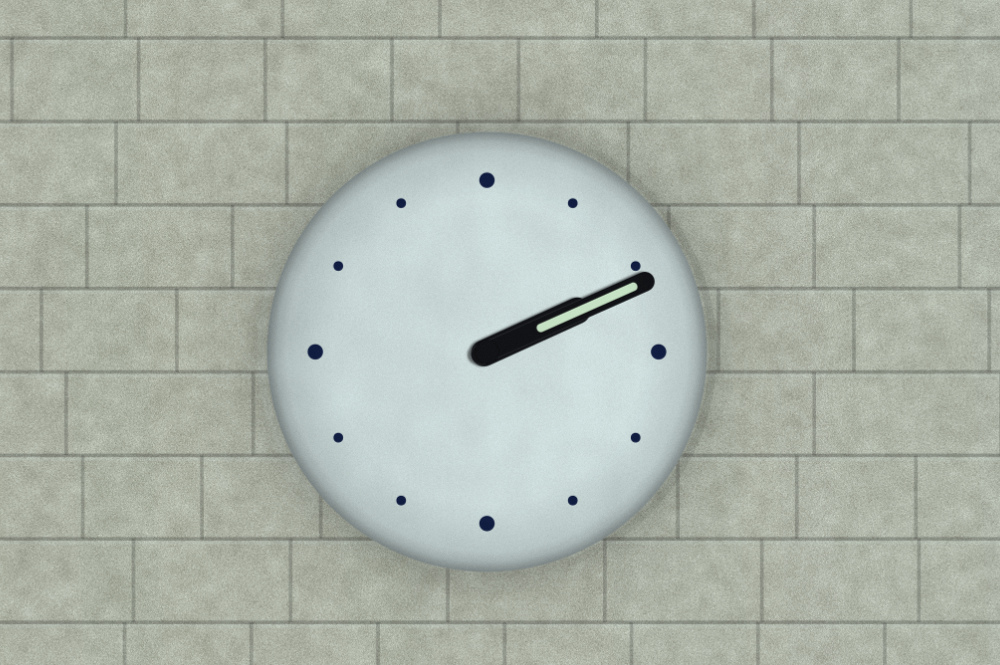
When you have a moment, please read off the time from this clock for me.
2:11
